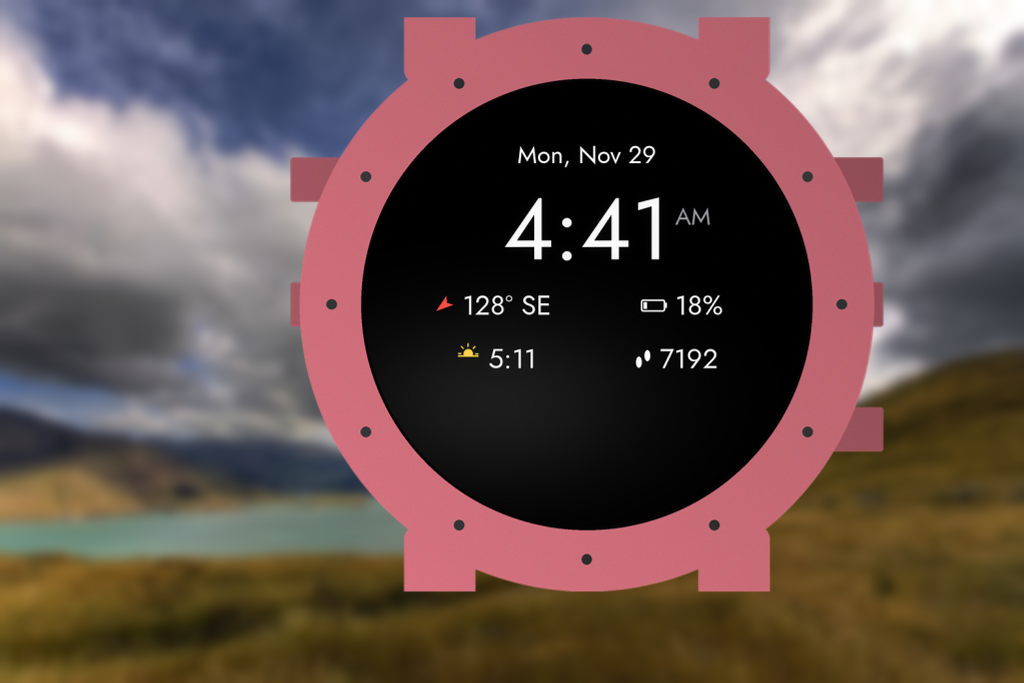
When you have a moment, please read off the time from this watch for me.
4:41
